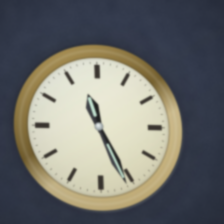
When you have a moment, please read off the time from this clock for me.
11:26
